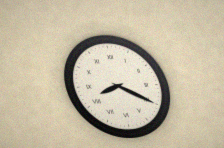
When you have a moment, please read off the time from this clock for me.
8:20
